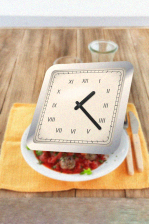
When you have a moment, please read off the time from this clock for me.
1:22
